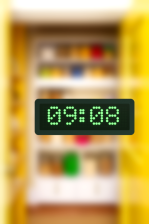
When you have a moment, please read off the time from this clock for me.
9:08
